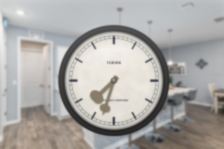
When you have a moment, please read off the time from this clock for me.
7:33
